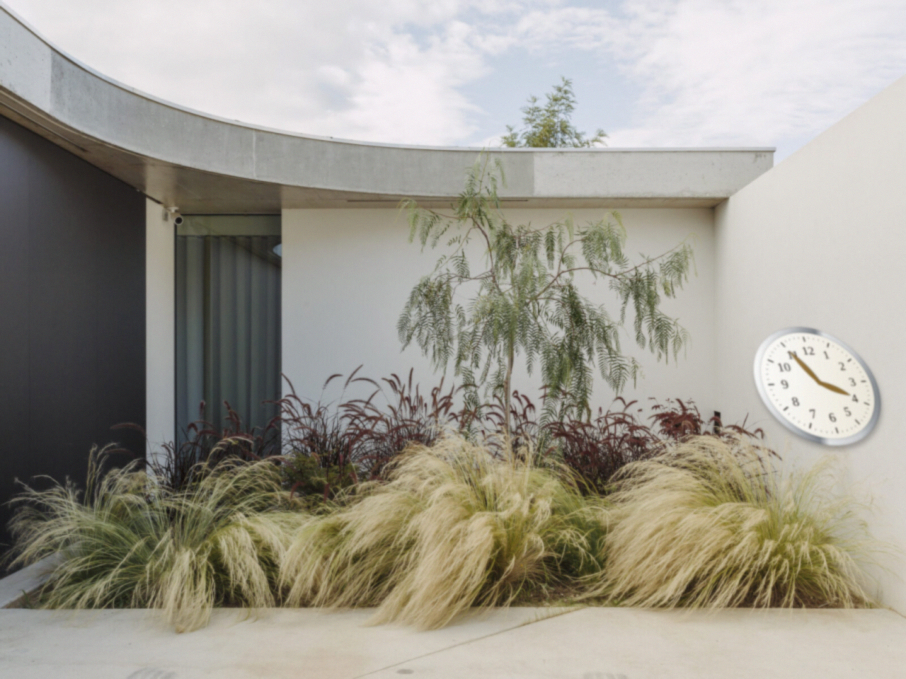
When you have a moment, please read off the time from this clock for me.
3:55
